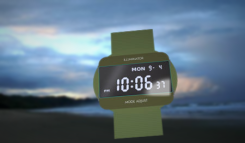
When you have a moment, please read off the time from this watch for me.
10:06:37
